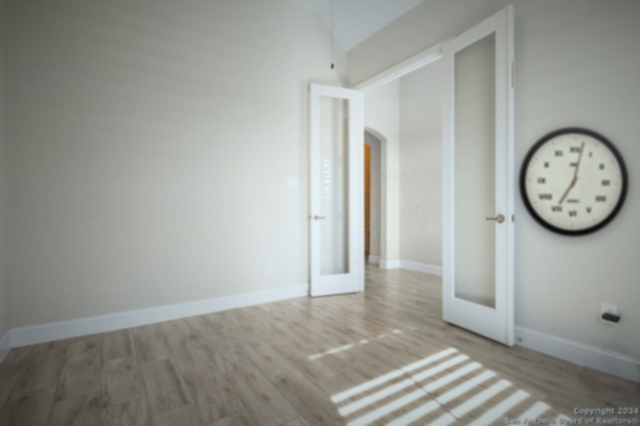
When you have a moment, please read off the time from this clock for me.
7:02
